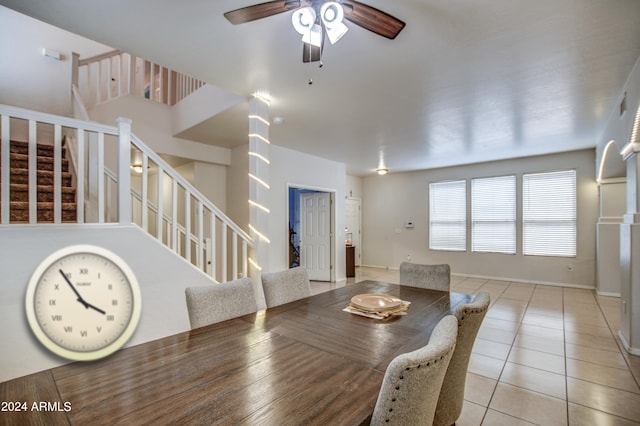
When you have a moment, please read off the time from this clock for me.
3:54
